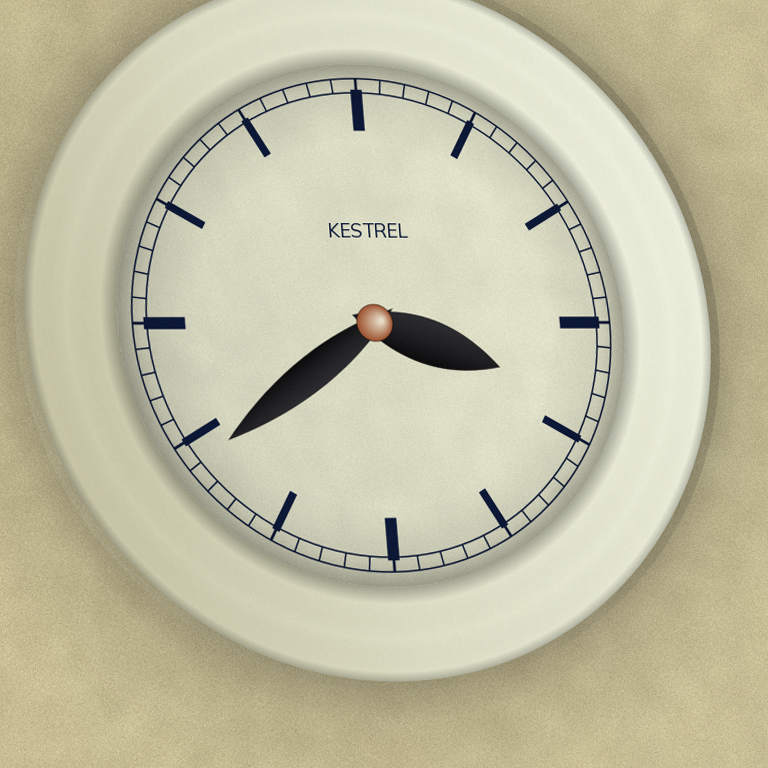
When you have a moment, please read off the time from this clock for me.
3:39
